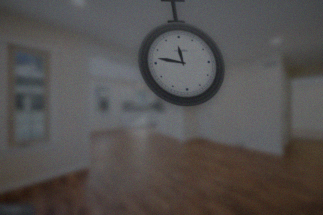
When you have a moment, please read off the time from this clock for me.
11:47
